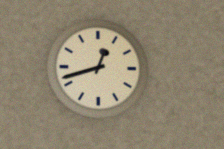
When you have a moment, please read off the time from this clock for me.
12:42
